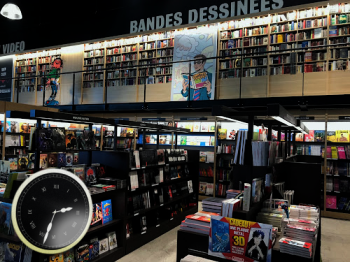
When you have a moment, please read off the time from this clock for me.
2:33
